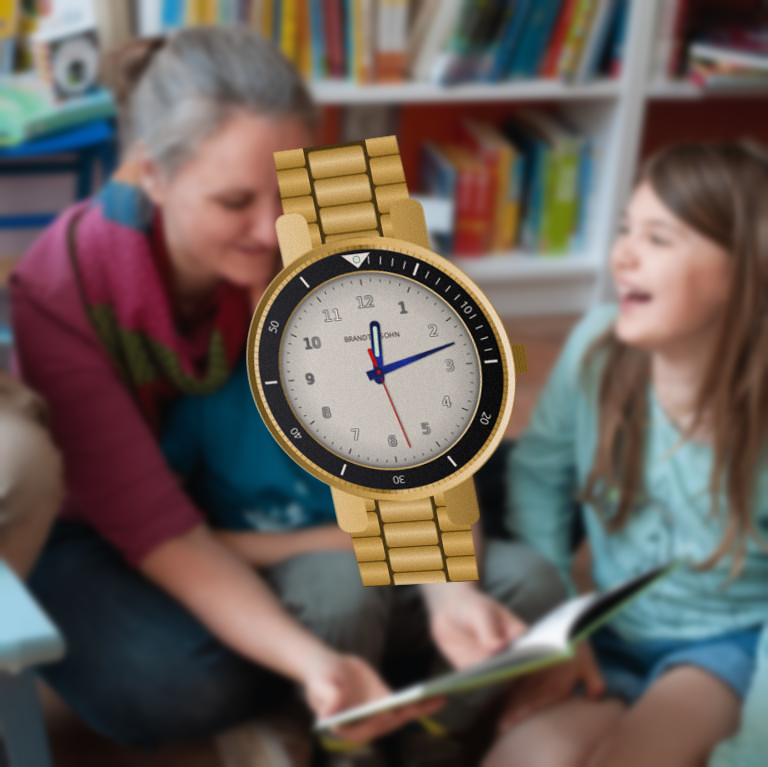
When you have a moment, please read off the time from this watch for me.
12:12:28
